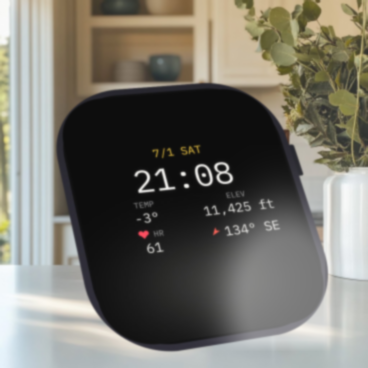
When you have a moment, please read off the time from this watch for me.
21:08
